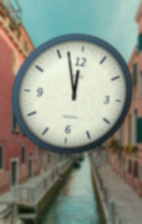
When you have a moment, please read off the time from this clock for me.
11:57
